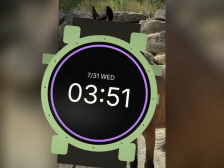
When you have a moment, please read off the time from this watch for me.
3:51
